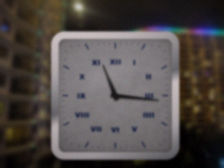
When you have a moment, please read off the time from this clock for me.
11:16
